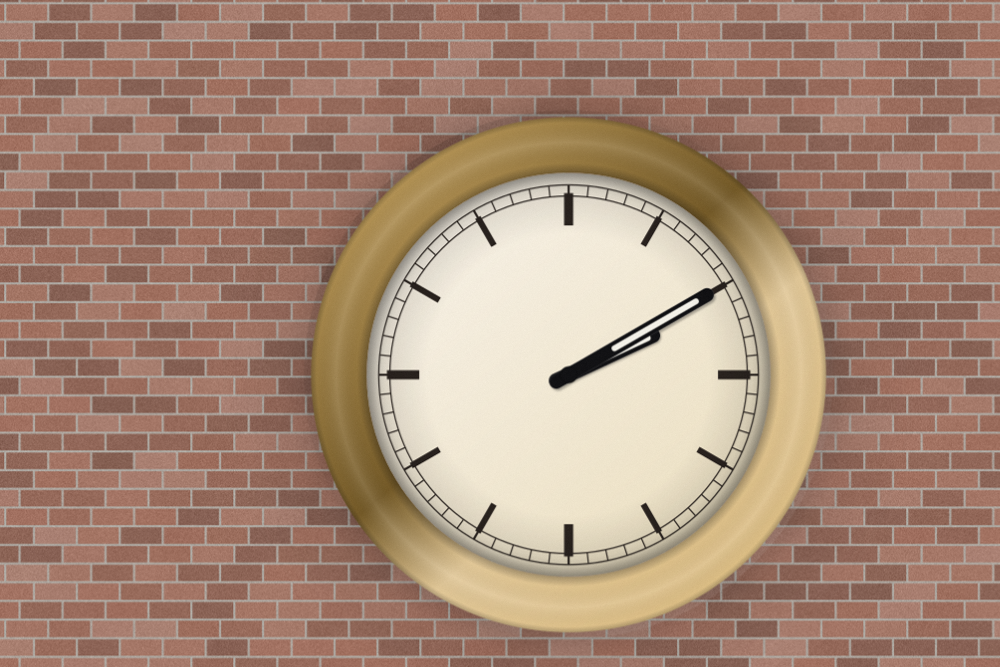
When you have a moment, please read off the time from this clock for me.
2:10
